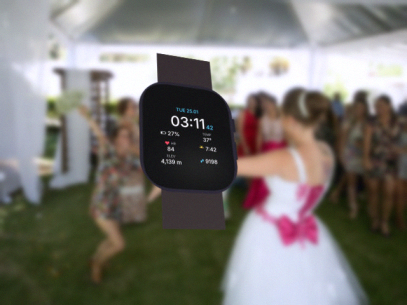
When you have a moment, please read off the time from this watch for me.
3:11
